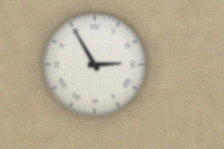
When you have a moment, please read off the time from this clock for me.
2:55
